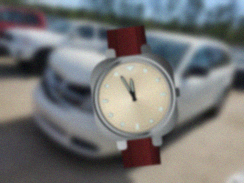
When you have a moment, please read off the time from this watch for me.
11:56
